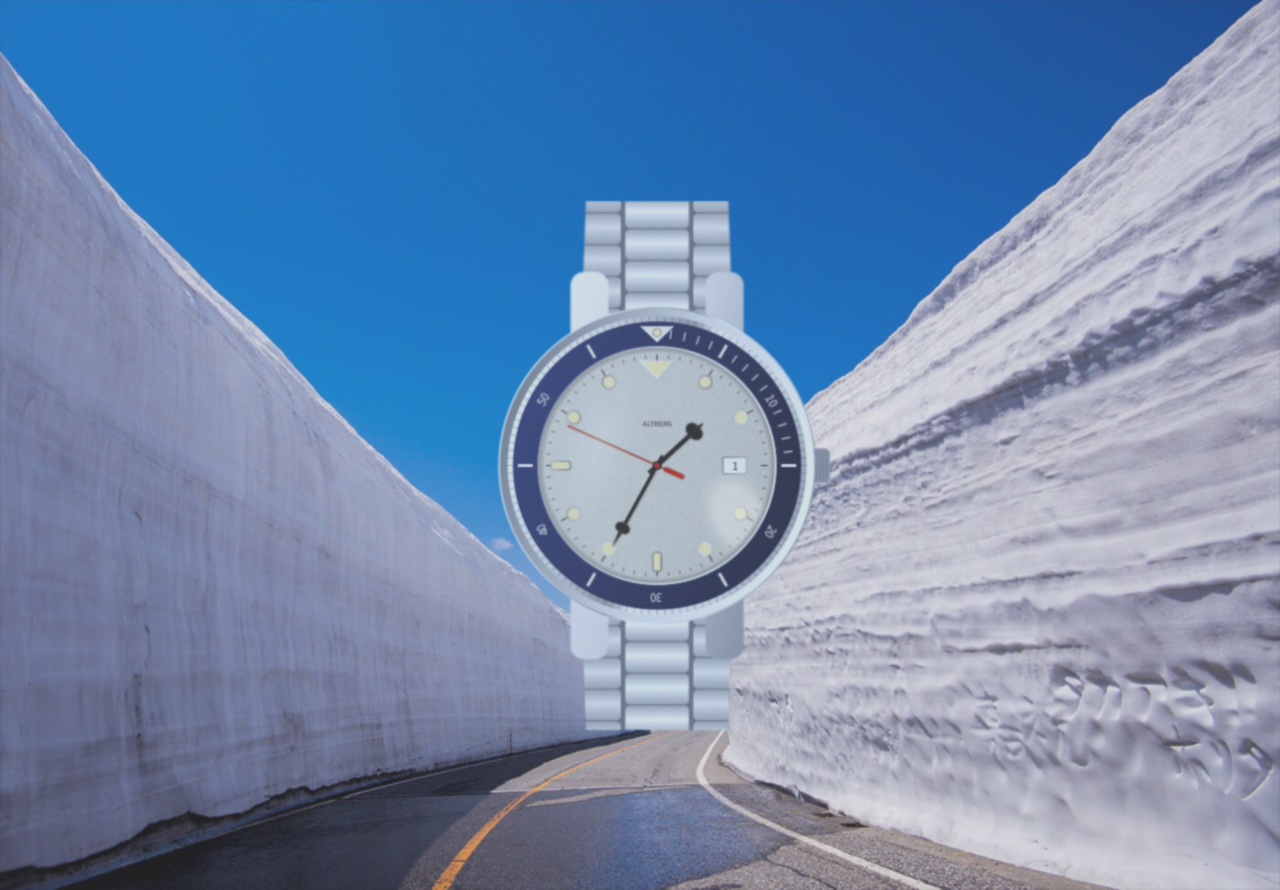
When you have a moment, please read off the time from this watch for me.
1:34:49
